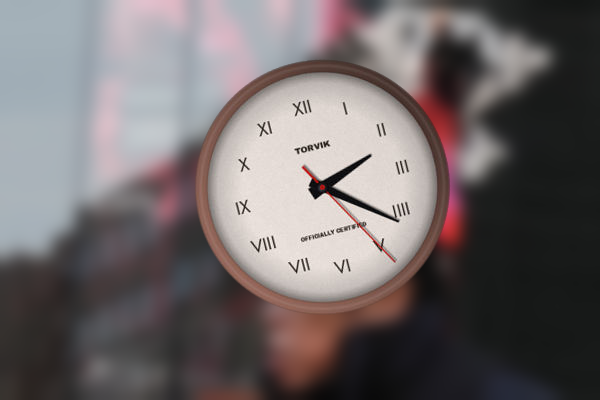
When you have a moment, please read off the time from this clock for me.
2:21:25
